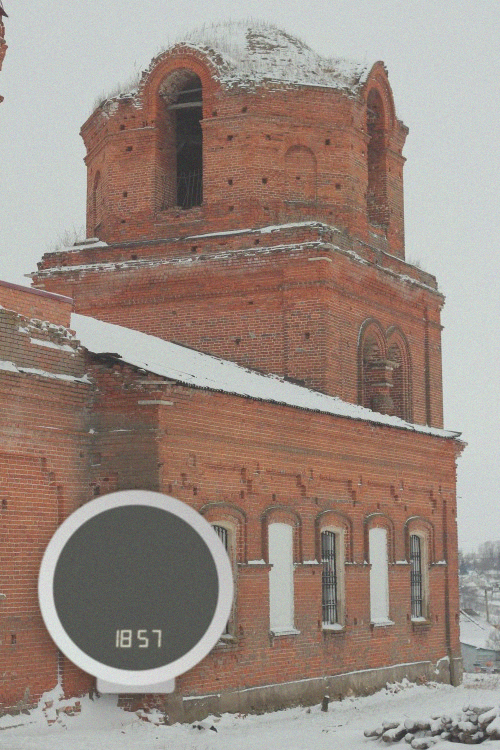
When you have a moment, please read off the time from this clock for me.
18:57
